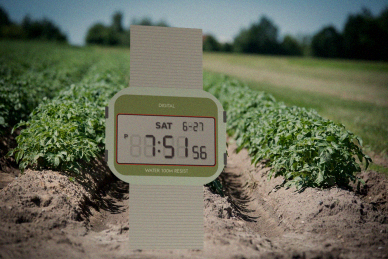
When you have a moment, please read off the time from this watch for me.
7:51:56
